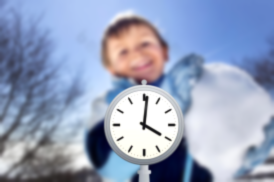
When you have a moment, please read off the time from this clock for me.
4:01
